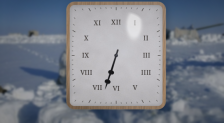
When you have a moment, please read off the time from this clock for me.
6:33
